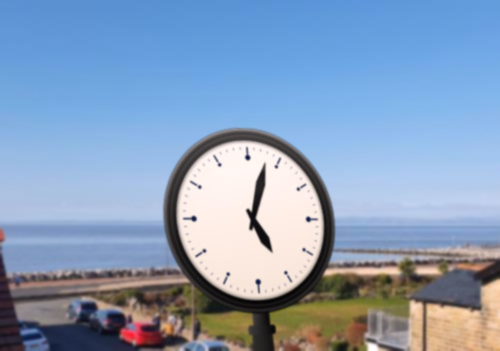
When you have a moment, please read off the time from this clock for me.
5:03
